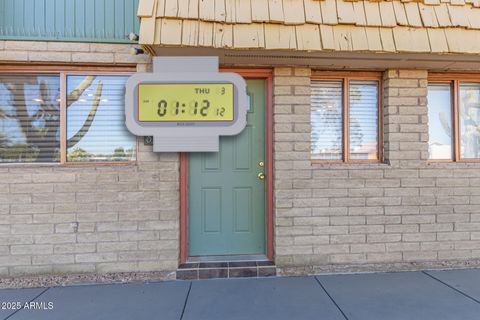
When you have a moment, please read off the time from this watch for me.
1:12:12
